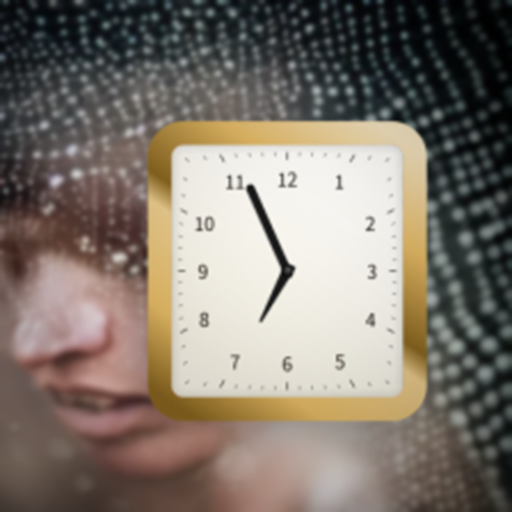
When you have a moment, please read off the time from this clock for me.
6:56
